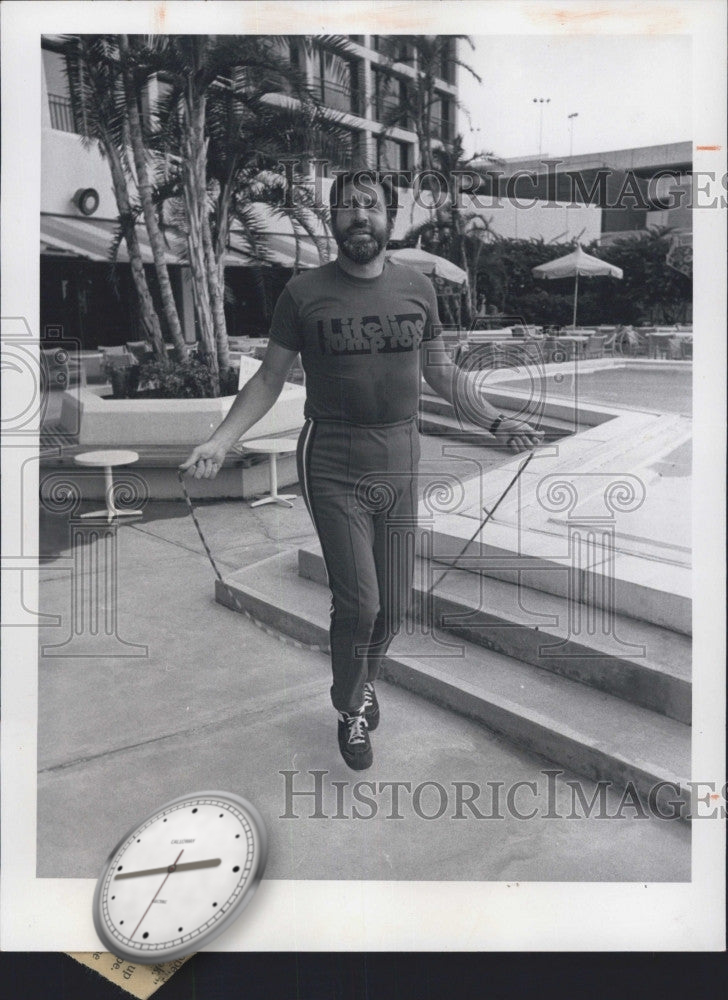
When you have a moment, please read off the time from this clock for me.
2:43:32
